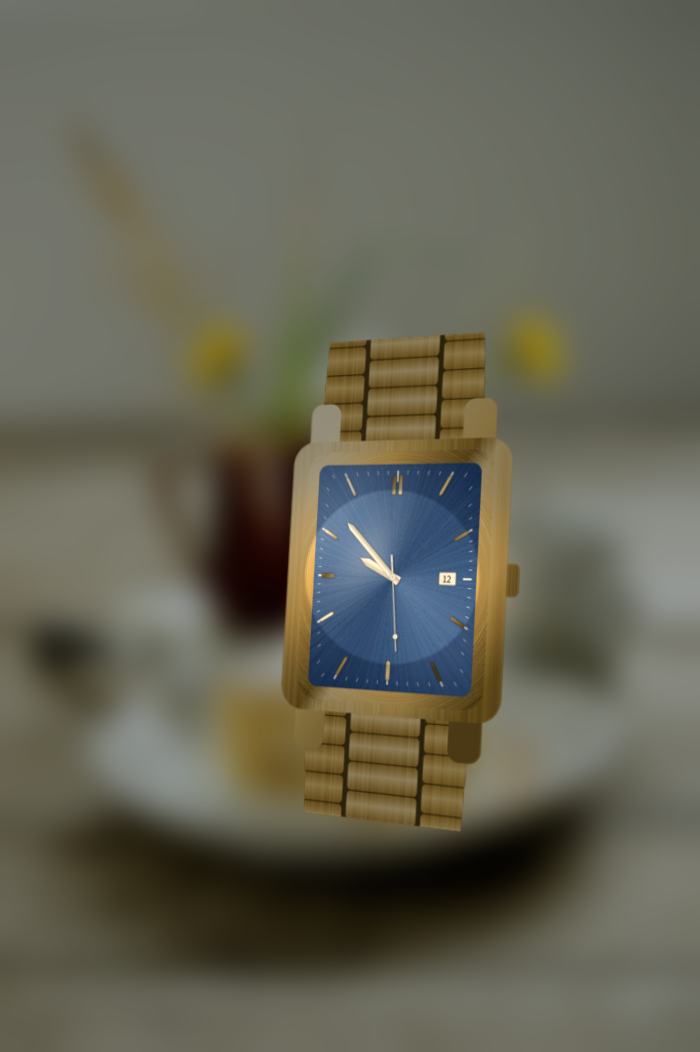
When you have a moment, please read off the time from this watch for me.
9:52:29
